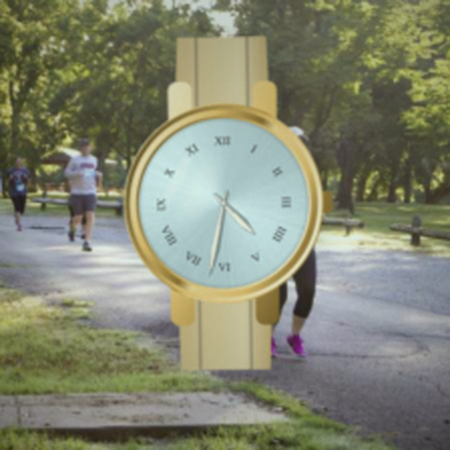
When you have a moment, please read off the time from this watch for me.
4:32
